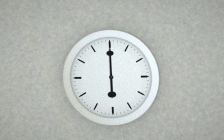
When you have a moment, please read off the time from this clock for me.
6:00
